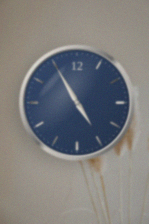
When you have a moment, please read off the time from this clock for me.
4:55
